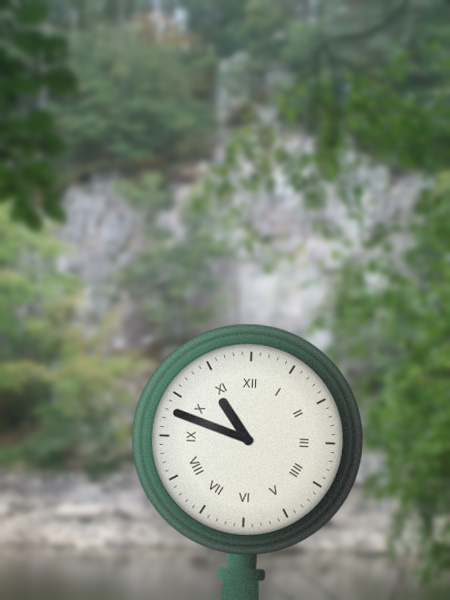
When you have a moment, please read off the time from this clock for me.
10:48
